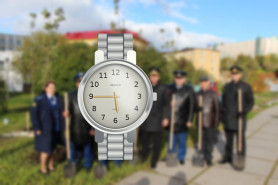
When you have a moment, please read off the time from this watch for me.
5:45
